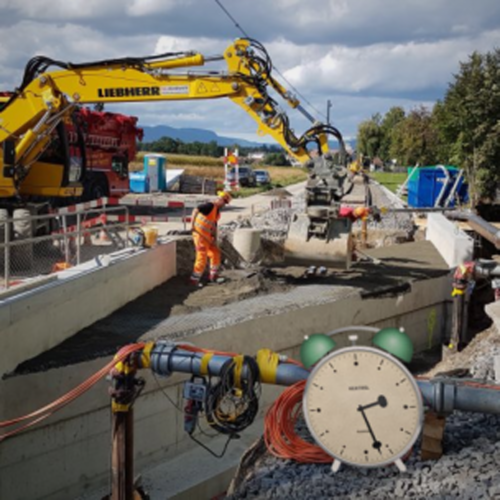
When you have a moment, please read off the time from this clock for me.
2:27
